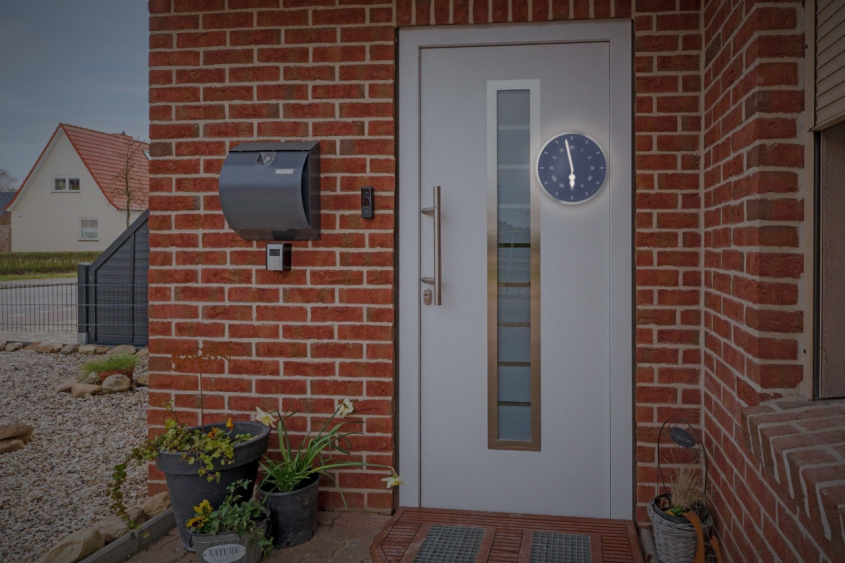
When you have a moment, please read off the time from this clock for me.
5:58
